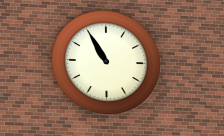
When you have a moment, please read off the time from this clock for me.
10:55
